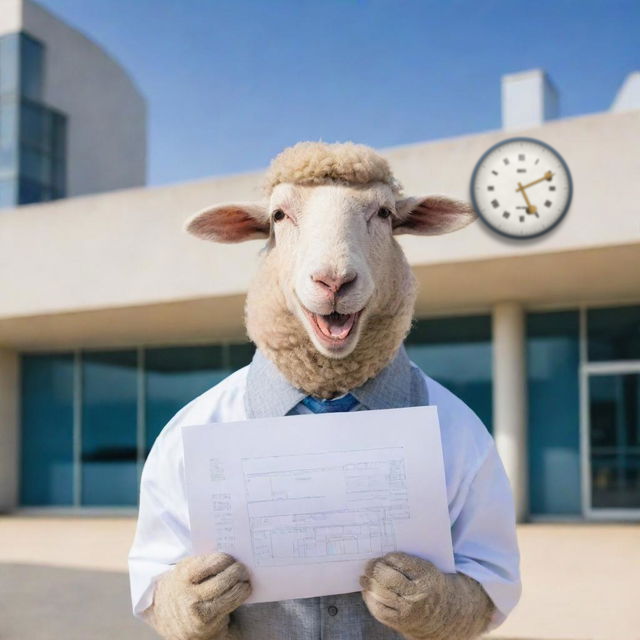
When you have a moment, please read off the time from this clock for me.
5:11
